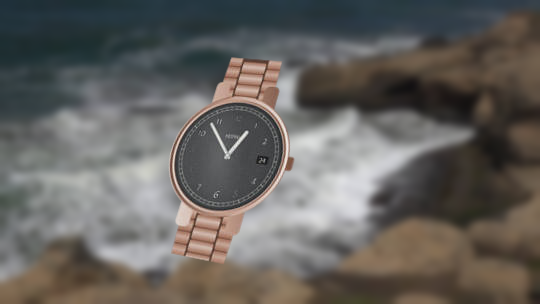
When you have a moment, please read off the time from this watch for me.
12:53
